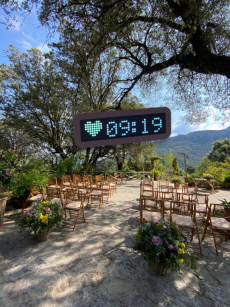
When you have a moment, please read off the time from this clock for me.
9:19
